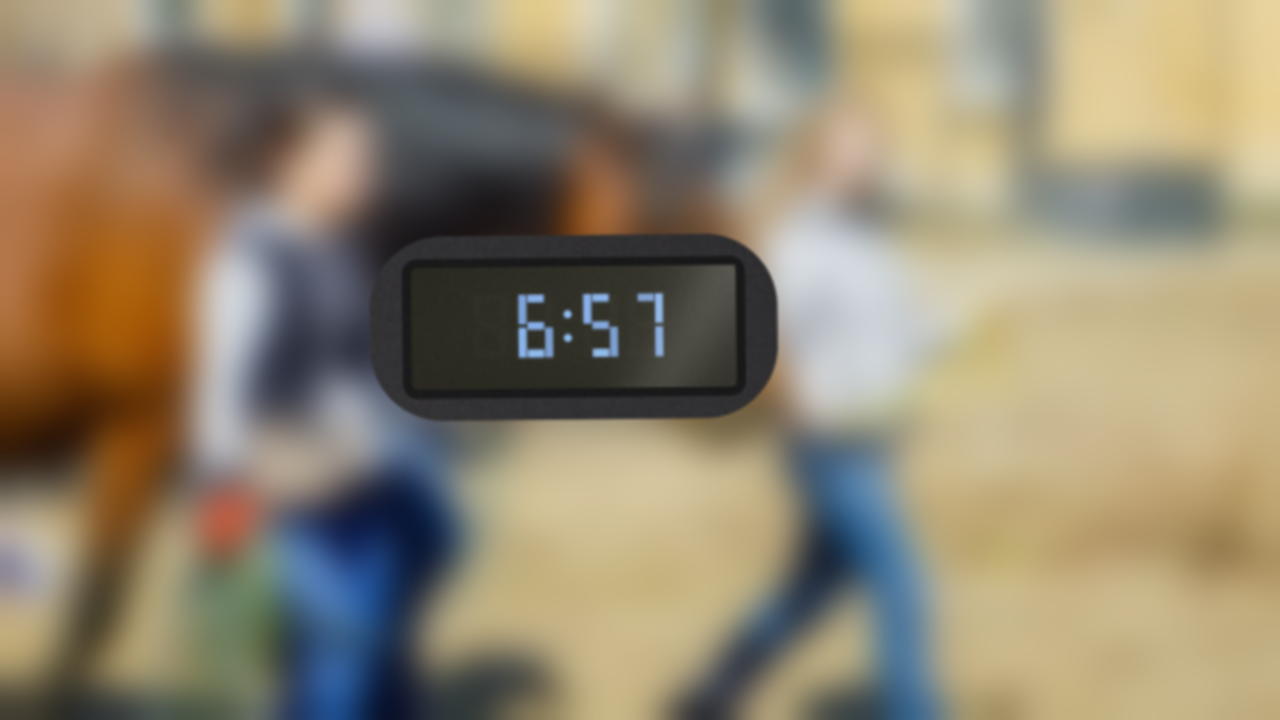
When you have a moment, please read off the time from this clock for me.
6:57
